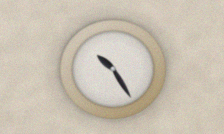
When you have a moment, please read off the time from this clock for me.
10:25
